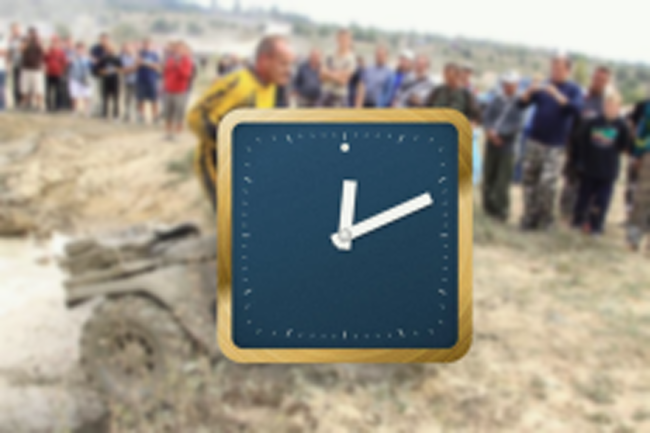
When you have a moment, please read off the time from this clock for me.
12:11
